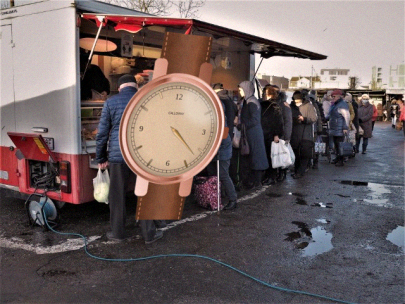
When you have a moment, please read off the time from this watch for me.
4:22
